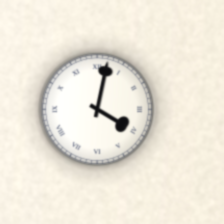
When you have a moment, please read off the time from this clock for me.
4:02
